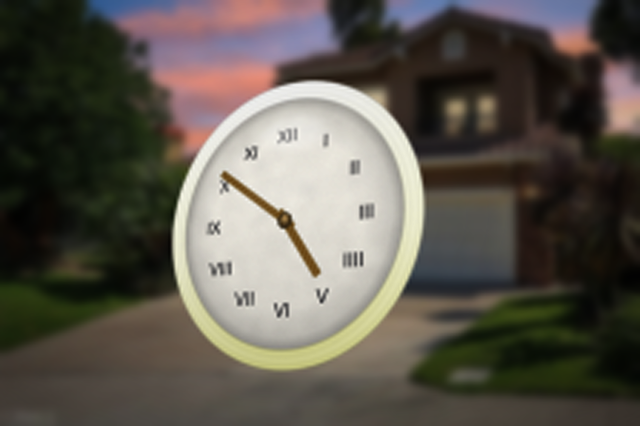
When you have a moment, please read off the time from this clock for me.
4:51
